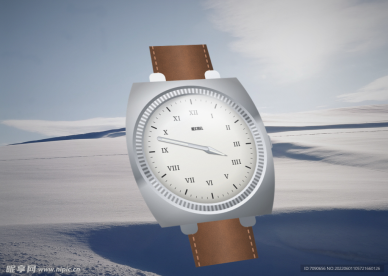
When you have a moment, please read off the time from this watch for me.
3:48
